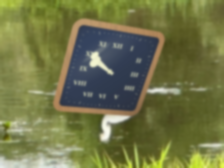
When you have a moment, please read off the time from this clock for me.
9:51
